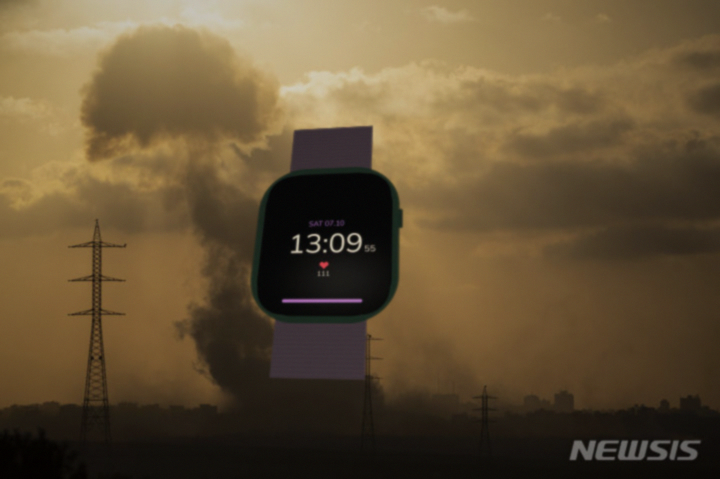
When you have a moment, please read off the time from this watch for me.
13:09
